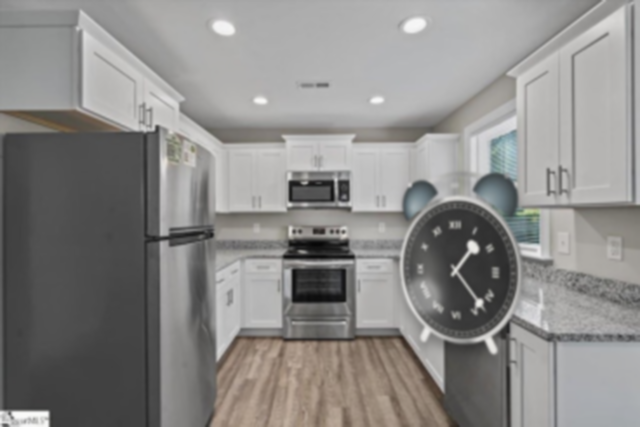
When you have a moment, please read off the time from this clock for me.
1:23
